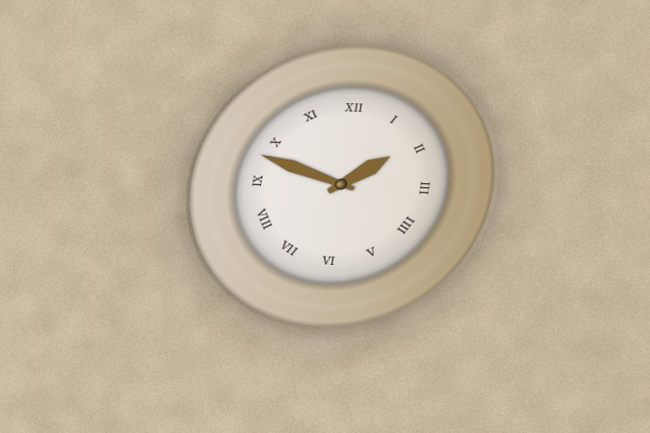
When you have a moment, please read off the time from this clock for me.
1:48
